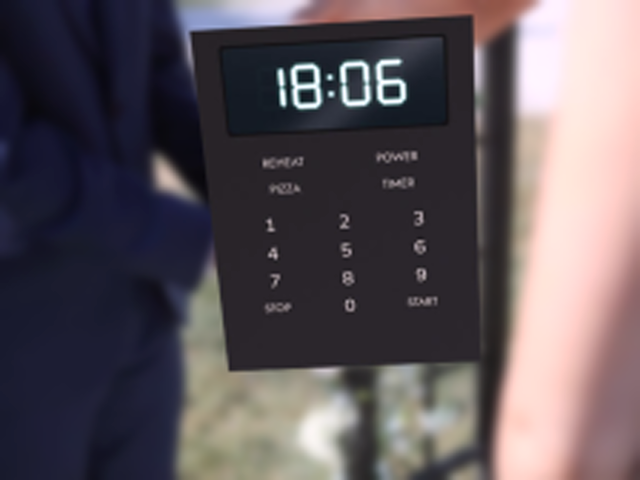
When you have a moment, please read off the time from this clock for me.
18:06
